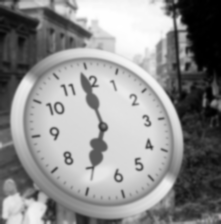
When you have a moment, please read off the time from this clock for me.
6:59
